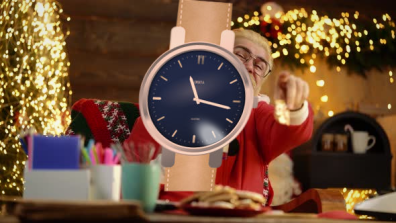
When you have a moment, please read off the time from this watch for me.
11:17
